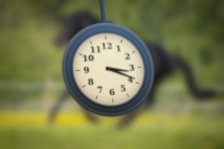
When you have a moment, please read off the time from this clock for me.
3:19
